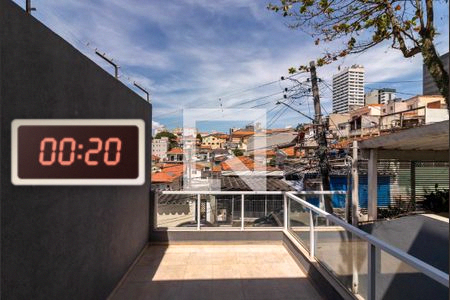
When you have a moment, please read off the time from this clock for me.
0:20
